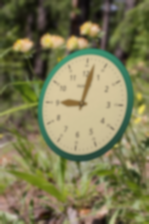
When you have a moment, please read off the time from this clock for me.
9:02
